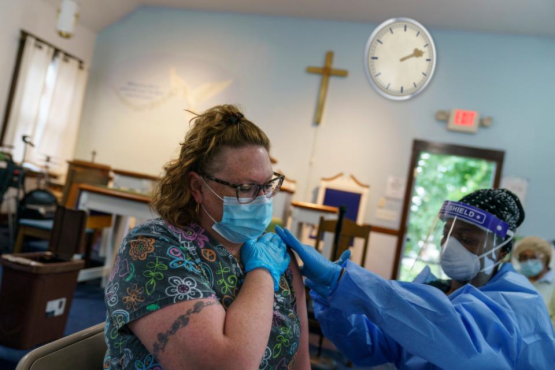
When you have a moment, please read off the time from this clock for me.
2:12
